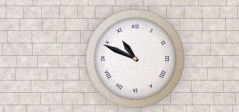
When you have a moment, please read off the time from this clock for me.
10:49
